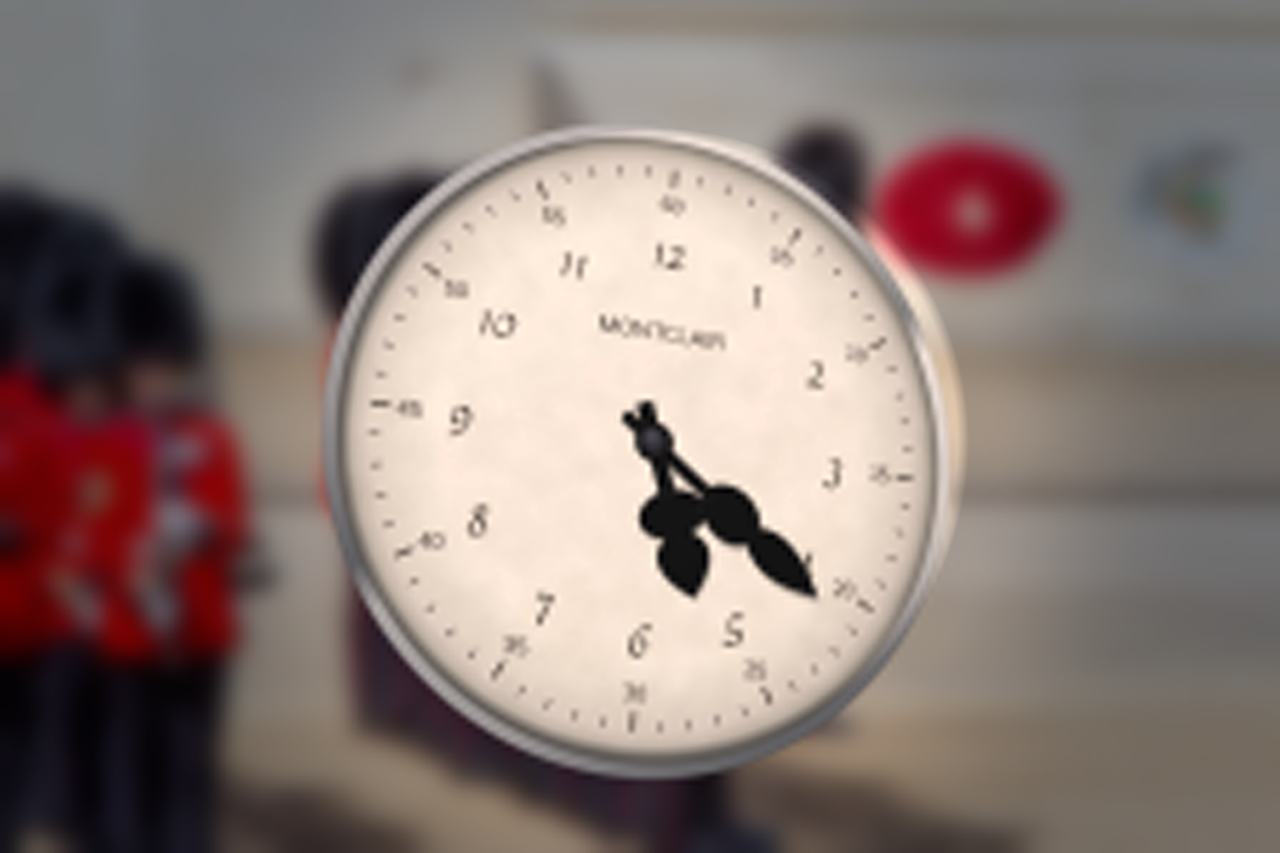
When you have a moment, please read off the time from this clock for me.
5:21
